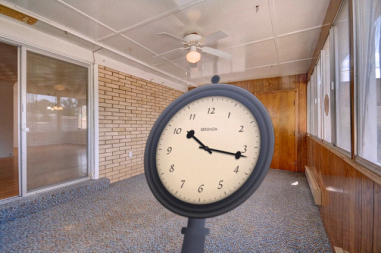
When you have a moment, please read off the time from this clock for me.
10:17
